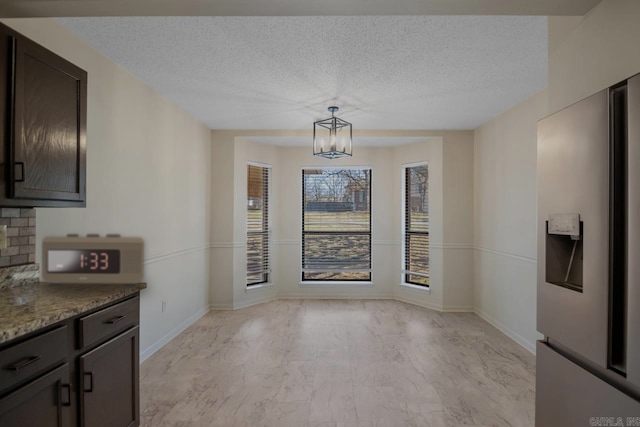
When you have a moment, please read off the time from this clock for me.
1:33
